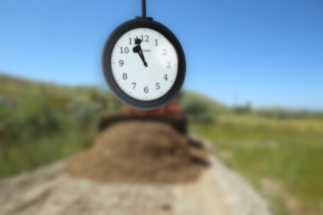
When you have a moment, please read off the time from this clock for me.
10:57
